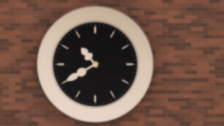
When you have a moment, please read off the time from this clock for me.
10:40
